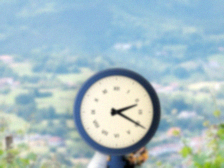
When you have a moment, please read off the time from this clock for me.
2:20
